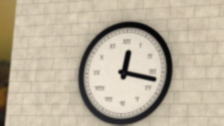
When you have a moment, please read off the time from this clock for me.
12:17
